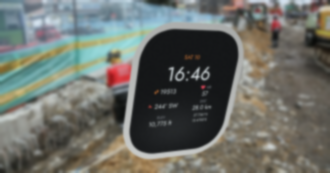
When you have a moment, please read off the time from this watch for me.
16:46
